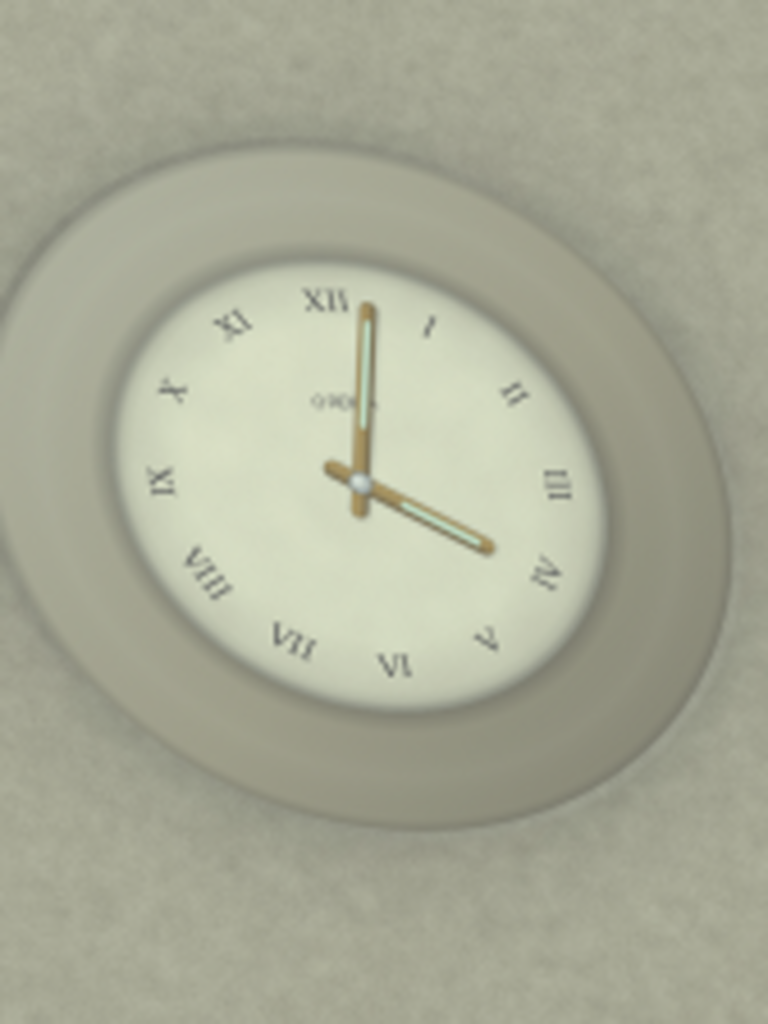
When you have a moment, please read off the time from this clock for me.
4:02
